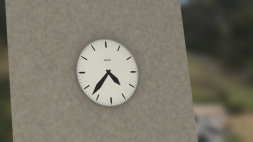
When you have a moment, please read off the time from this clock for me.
4:37
